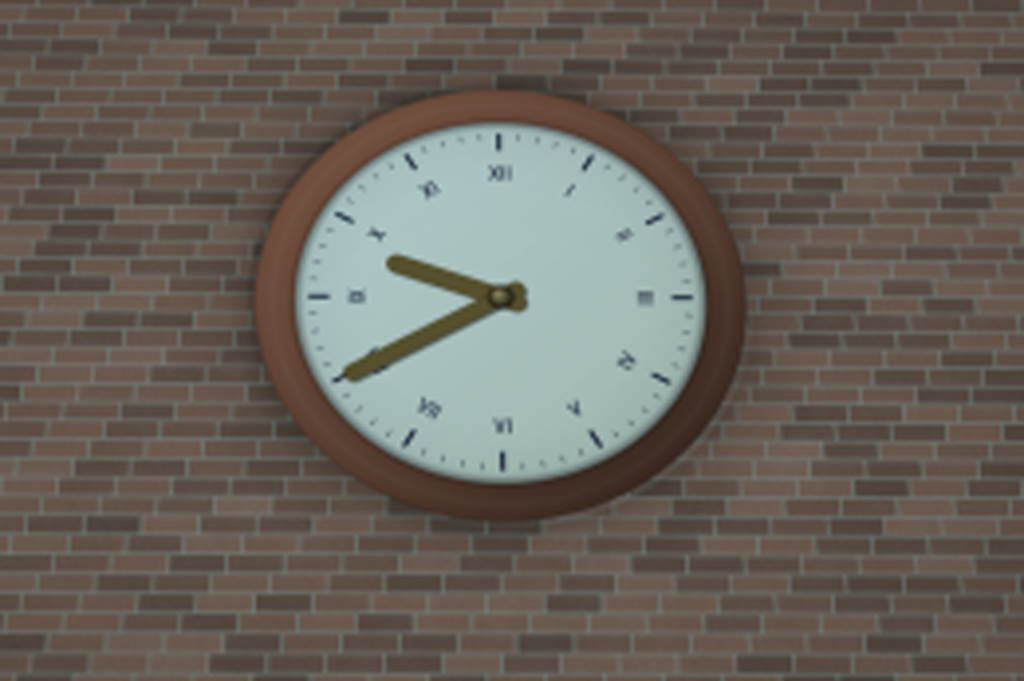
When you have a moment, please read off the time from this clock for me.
9:40
